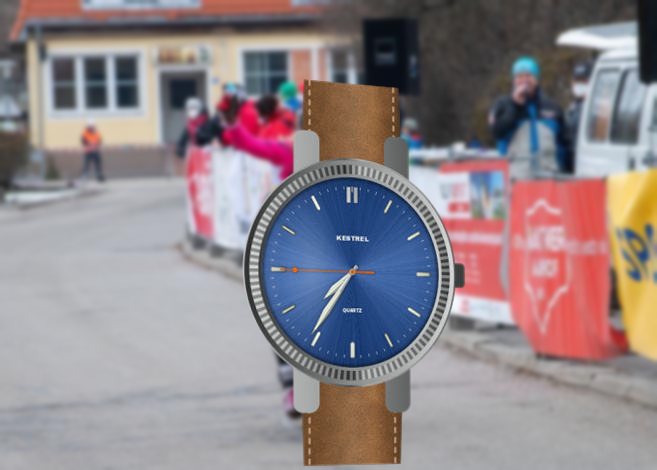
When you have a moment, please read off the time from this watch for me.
7:35:45
